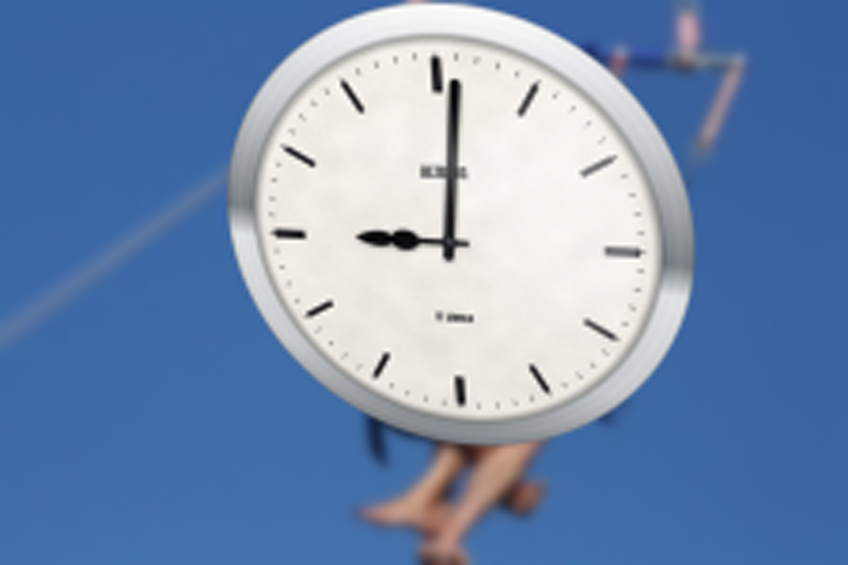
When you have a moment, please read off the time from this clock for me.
9:01
